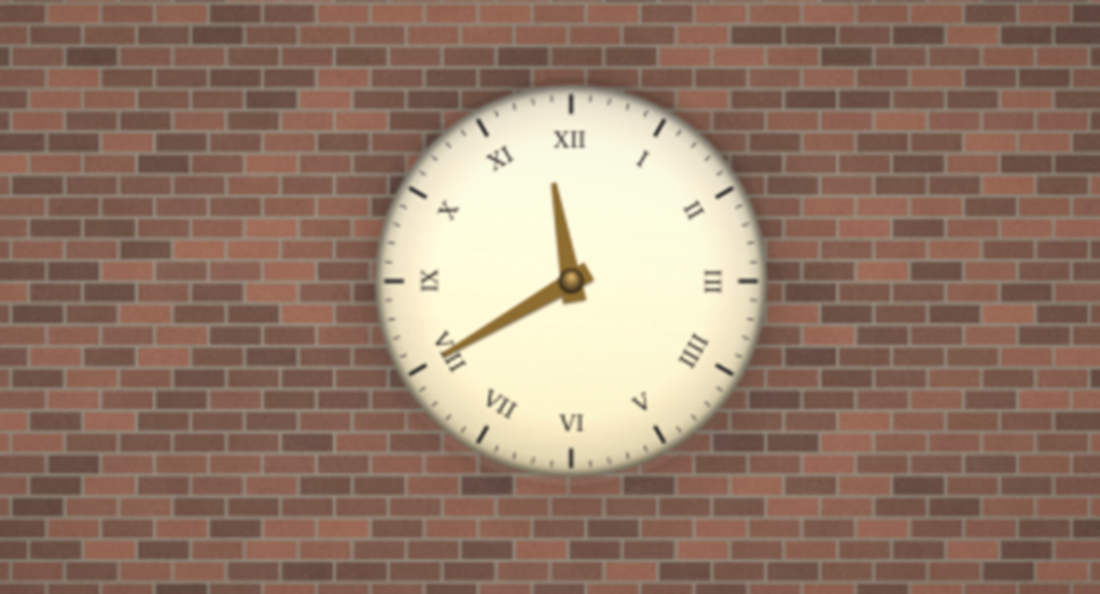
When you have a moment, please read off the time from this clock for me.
11:40
